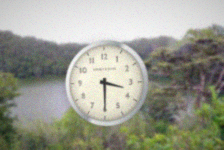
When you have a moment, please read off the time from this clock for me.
3:30
